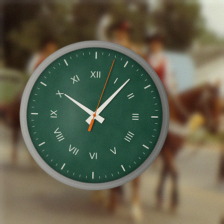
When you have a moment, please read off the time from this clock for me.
10:07:03
